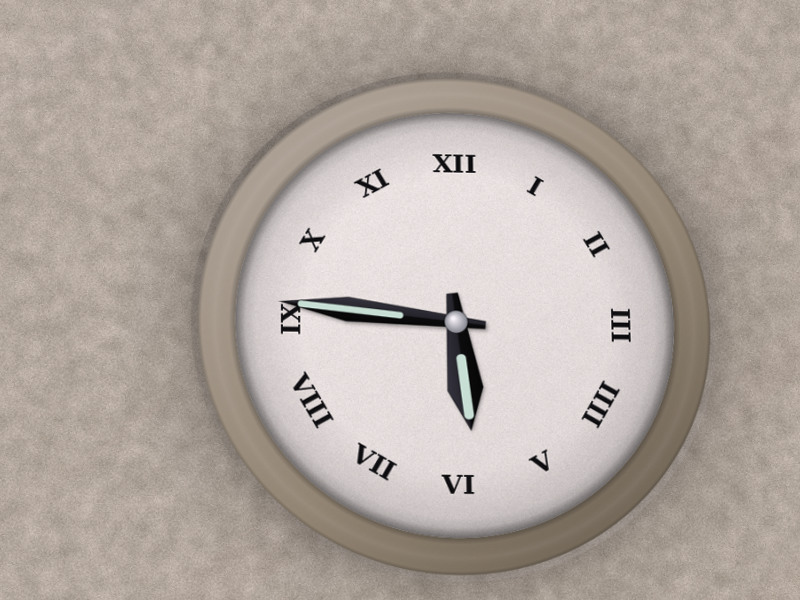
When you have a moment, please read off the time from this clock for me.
5:46
